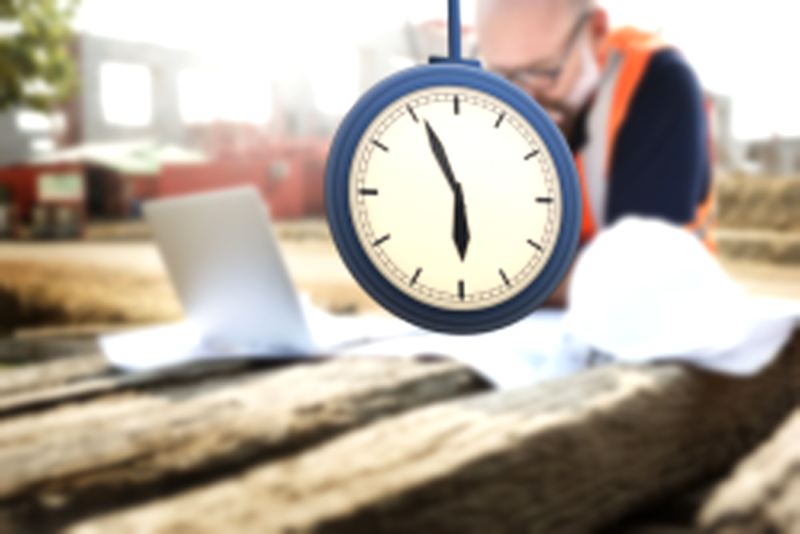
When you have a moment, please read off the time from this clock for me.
5:56
